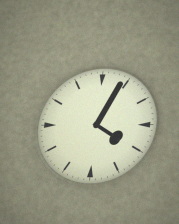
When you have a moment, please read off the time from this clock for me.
4:04
